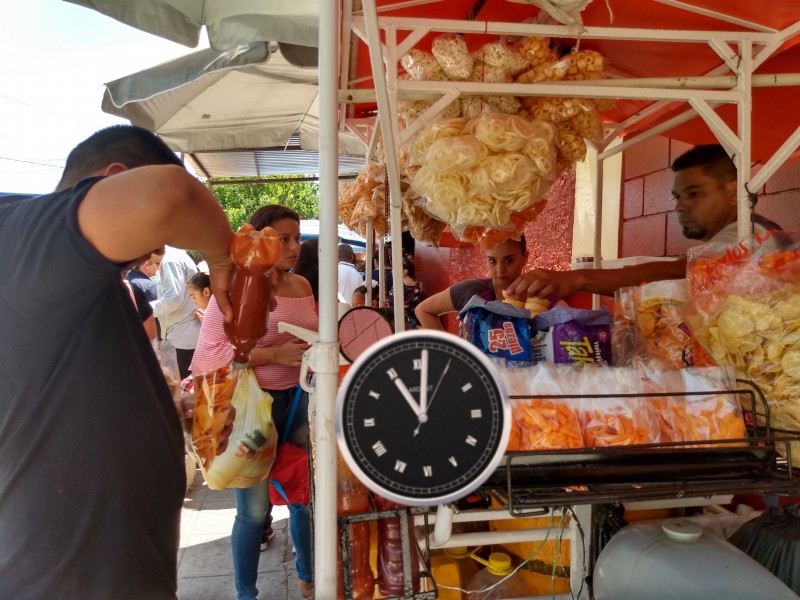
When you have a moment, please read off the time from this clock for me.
11:01:05
